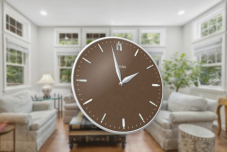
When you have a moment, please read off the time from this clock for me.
1:58
